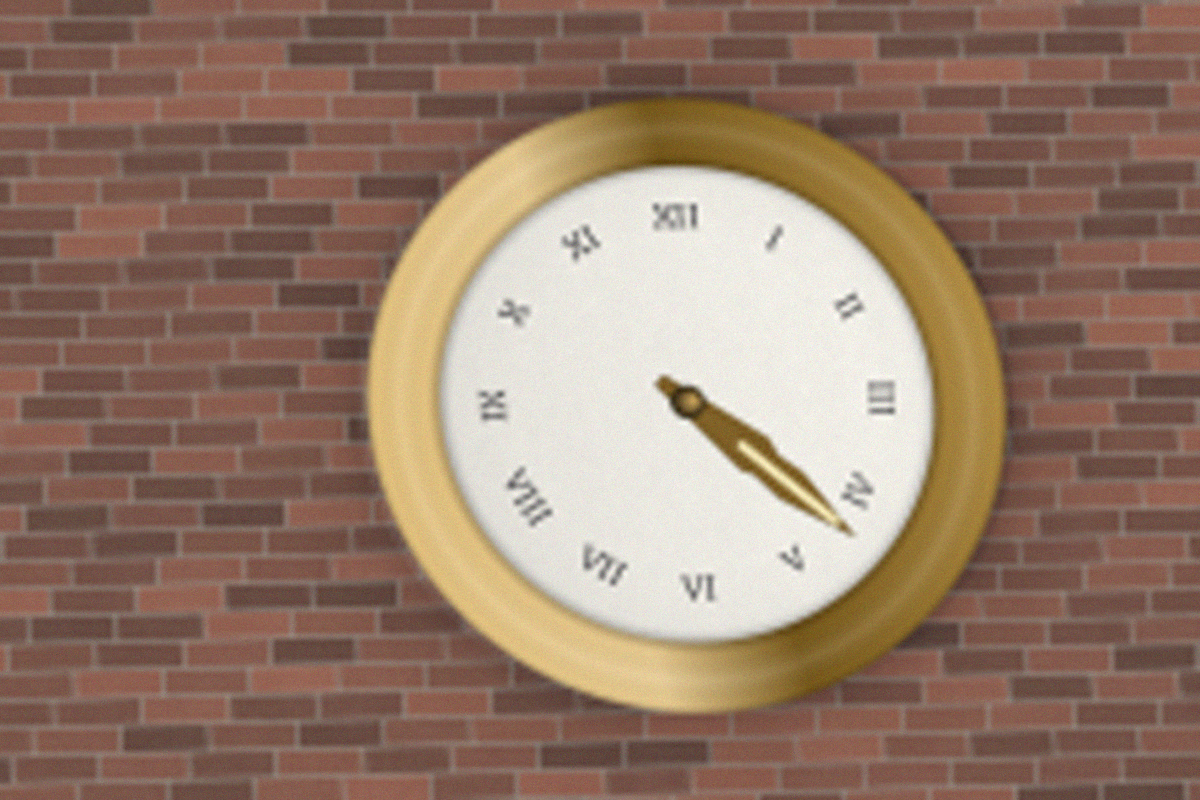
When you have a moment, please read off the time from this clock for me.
4:22
